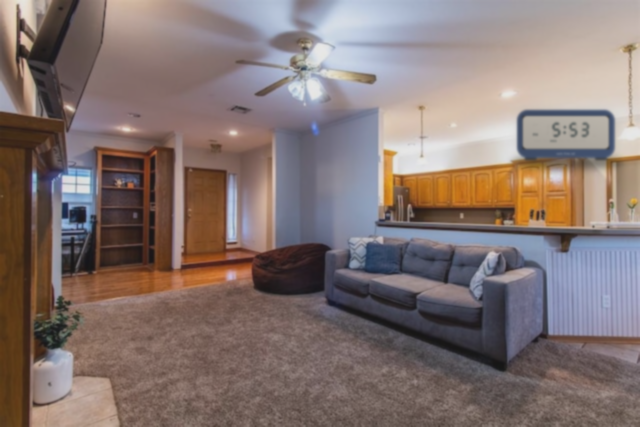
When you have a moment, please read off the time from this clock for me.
5:53
